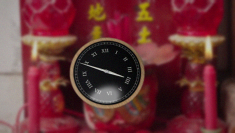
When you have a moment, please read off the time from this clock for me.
3:49
